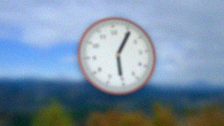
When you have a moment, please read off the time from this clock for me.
6:06
